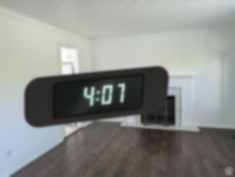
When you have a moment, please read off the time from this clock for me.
4:07
